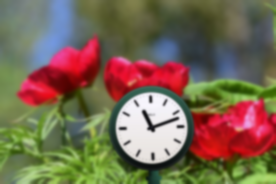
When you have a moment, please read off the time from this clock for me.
11:12
